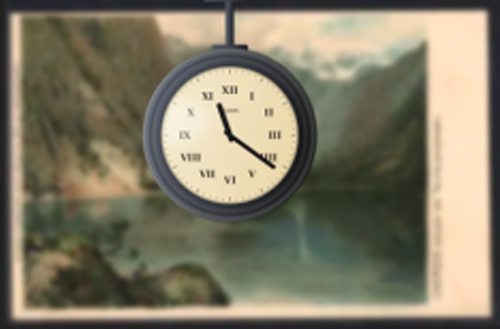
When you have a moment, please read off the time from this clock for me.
11:21
